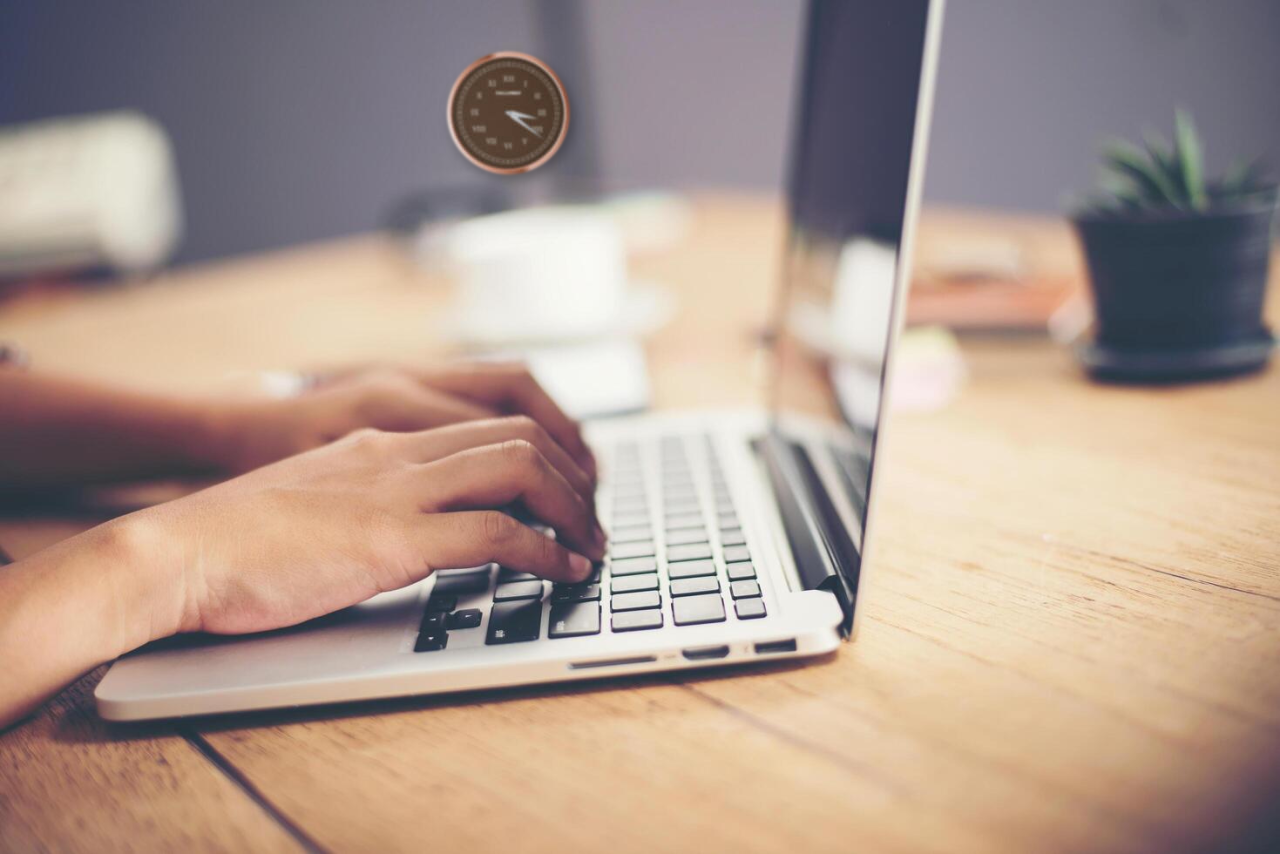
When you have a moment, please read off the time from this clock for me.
3:21
